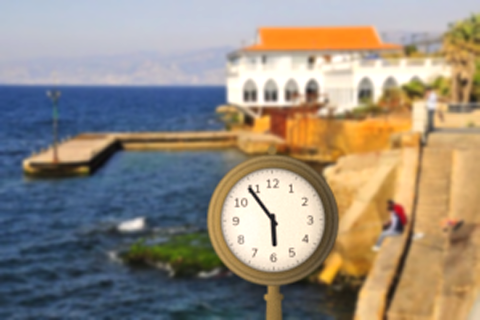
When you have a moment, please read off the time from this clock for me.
5:54
